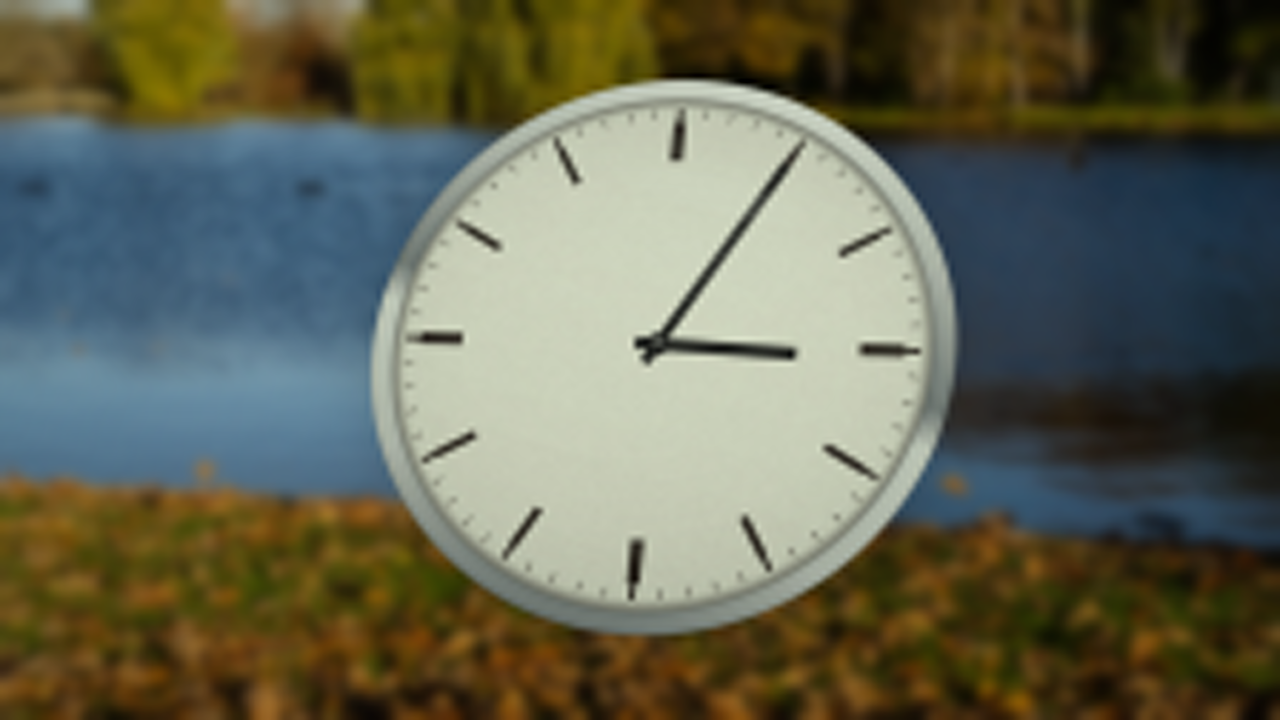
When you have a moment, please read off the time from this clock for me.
3:05
